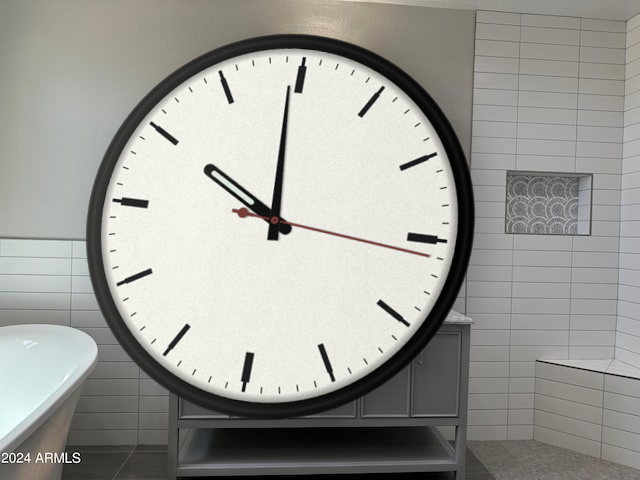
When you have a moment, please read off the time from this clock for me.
9:59:16
